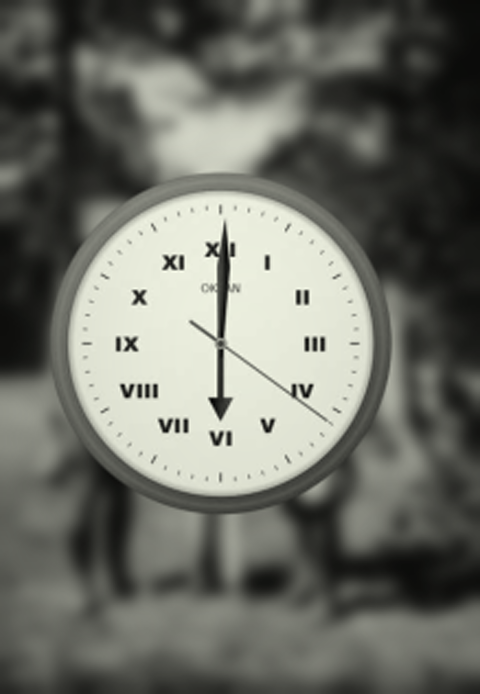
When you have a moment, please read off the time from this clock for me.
6:00:21
